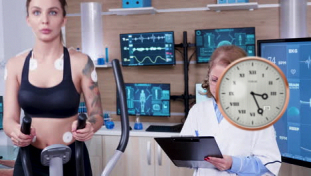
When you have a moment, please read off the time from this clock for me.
3:26
